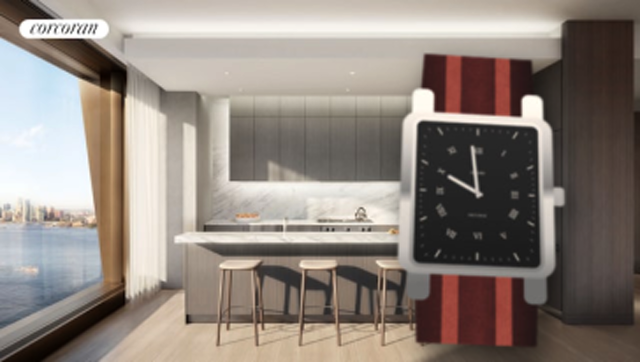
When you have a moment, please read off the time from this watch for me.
9:59
